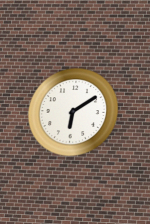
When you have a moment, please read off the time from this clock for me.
6:09
